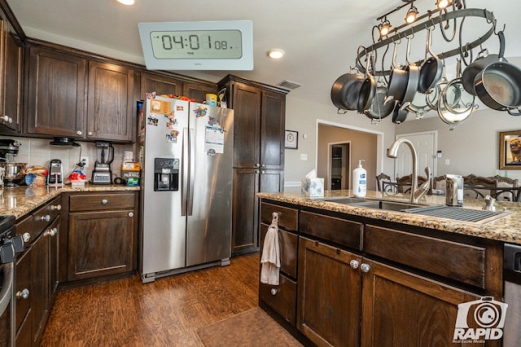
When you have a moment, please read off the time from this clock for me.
4:01:08
